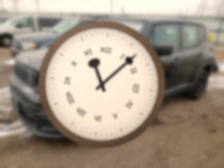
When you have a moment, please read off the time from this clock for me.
11:07
